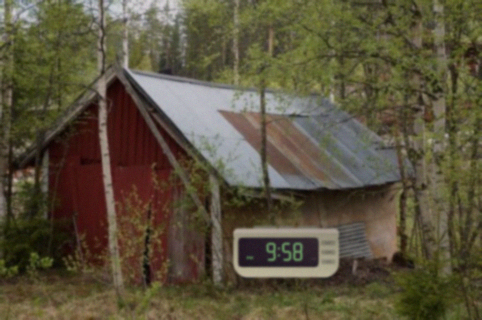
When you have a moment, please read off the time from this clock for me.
9:58
